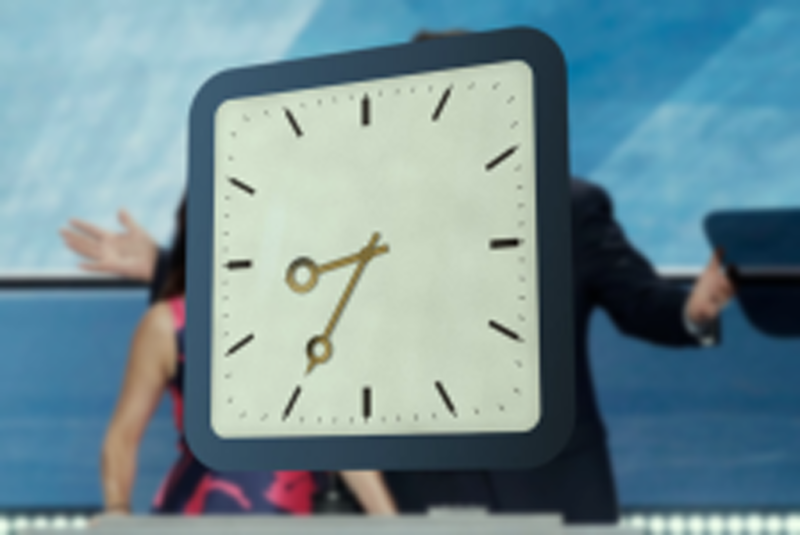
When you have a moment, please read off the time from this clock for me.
8:35
